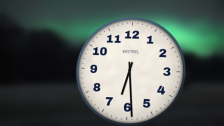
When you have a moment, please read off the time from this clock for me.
6:29
